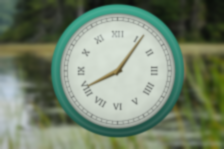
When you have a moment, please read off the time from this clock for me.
8:06
